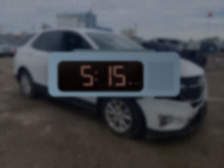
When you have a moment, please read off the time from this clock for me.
5:15
